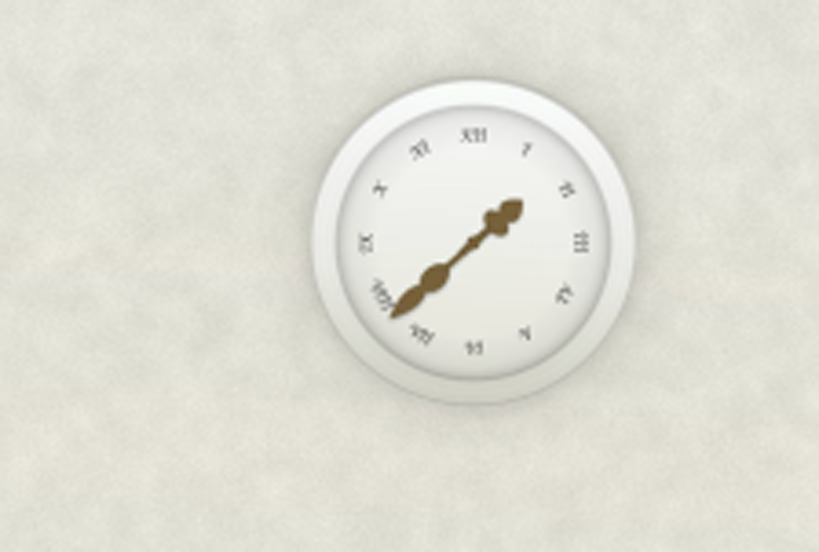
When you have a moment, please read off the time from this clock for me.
1:38
